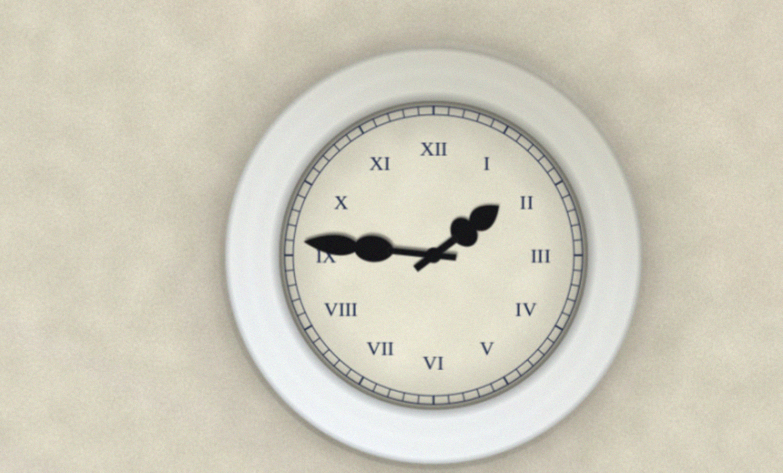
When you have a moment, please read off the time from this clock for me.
1:46
